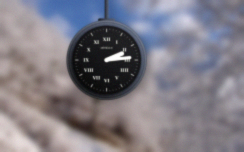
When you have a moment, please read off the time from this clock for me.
2:14
